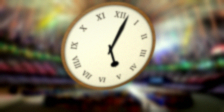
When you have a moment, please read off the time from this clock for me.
5:02
